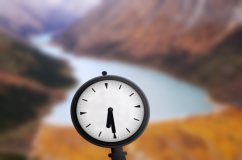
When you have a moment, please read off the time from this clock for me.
6:30
